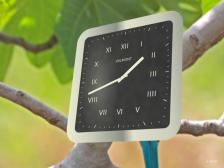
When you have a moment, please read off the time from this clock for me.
1:42
